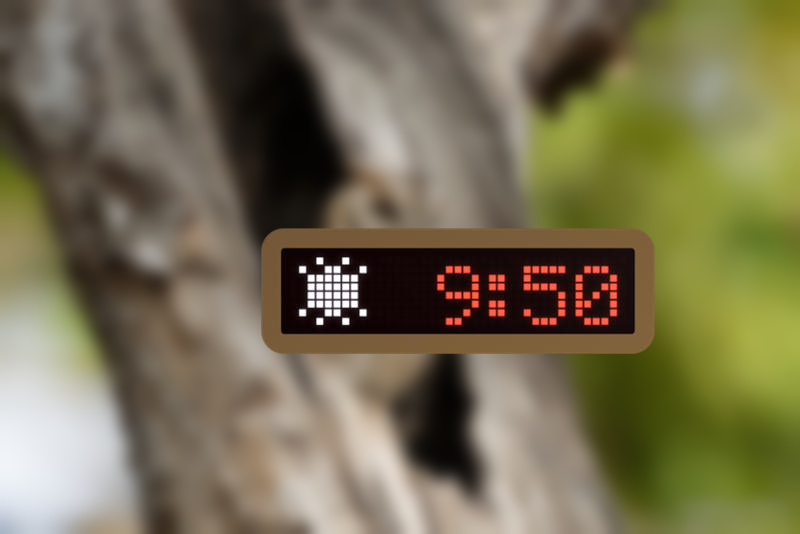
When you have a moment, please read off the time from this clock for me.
9:50
